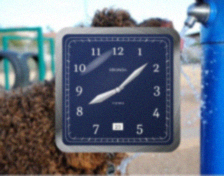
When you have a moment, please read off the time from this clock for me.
8:08
